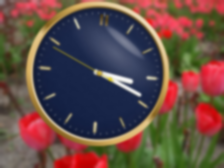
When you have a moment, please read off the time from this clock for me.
3:18:49
